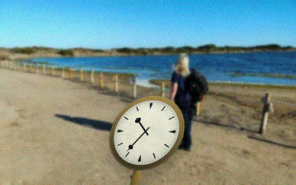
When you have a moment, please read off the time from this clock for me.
10:36
